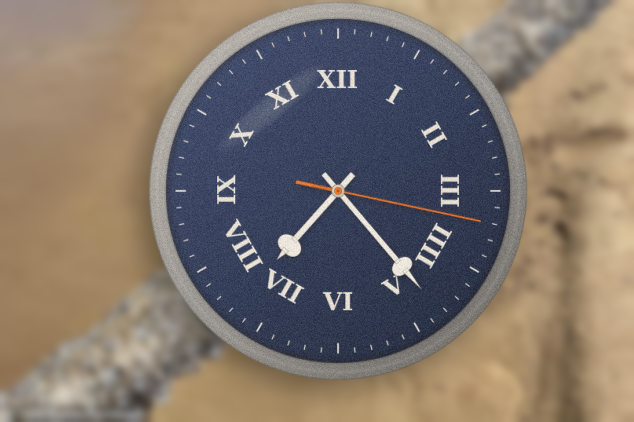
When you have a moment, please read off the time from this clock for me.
7:23:17
